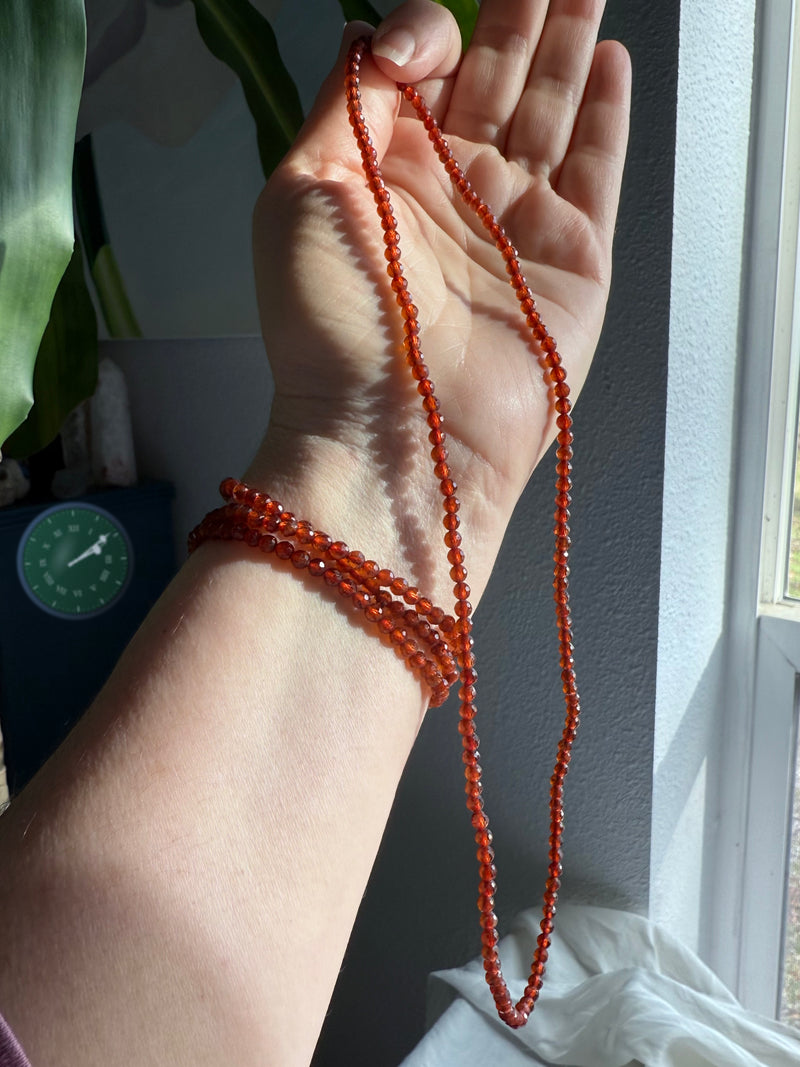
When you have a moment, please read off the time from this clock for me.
2:09
